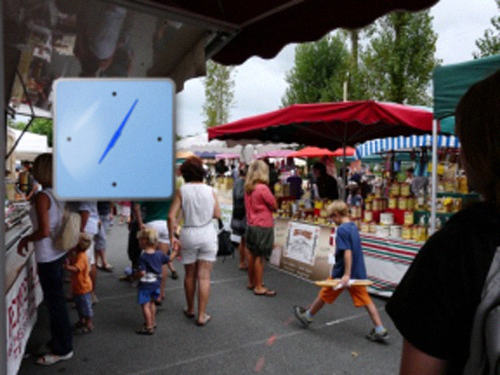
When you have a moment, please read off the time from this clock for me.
7:05
